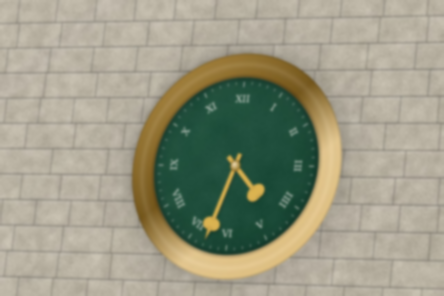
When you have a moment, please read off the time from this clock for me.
4:33
